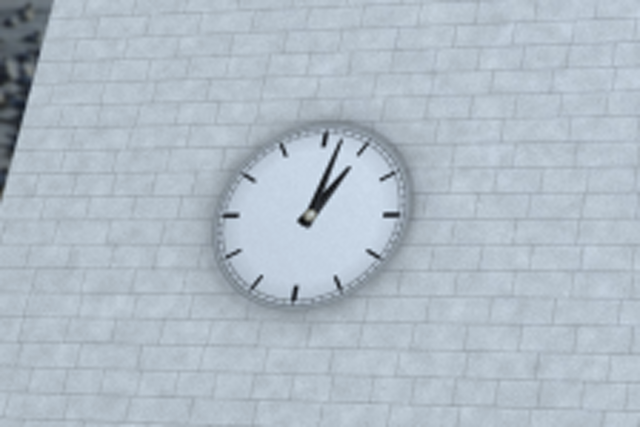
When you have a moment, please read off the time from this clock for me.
1:02
